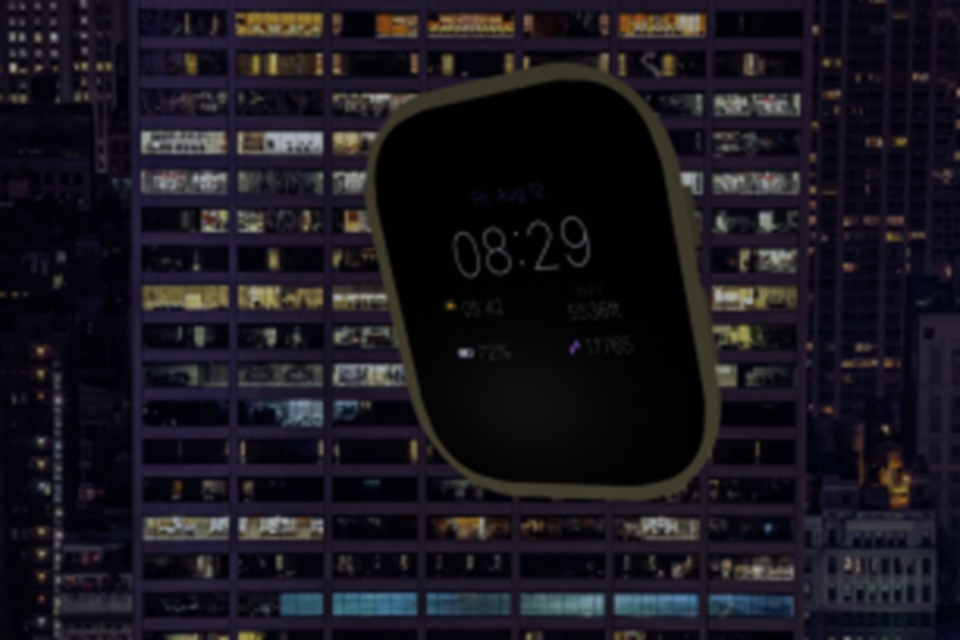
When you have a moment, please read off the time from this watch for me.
8:29
